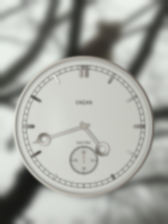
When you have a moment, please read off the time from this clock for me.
4:42
